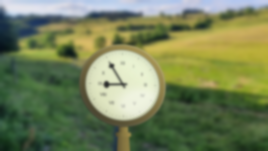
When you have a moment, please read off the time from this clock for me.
8:55
